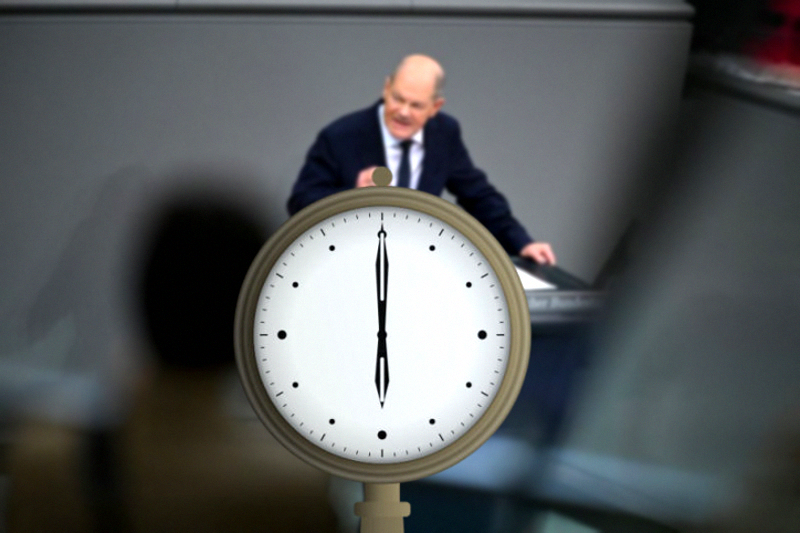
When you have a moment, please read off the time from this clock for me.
6:00
